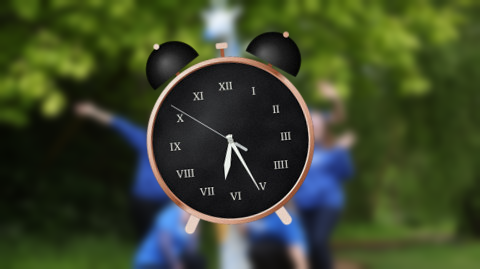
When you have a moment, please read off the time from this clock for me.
6:25:51
